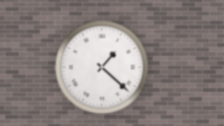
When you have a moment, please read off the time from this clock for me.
1:22
